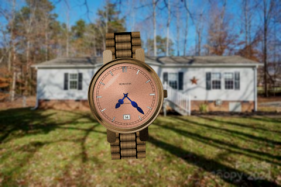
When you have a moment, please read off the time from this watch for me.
7:23
